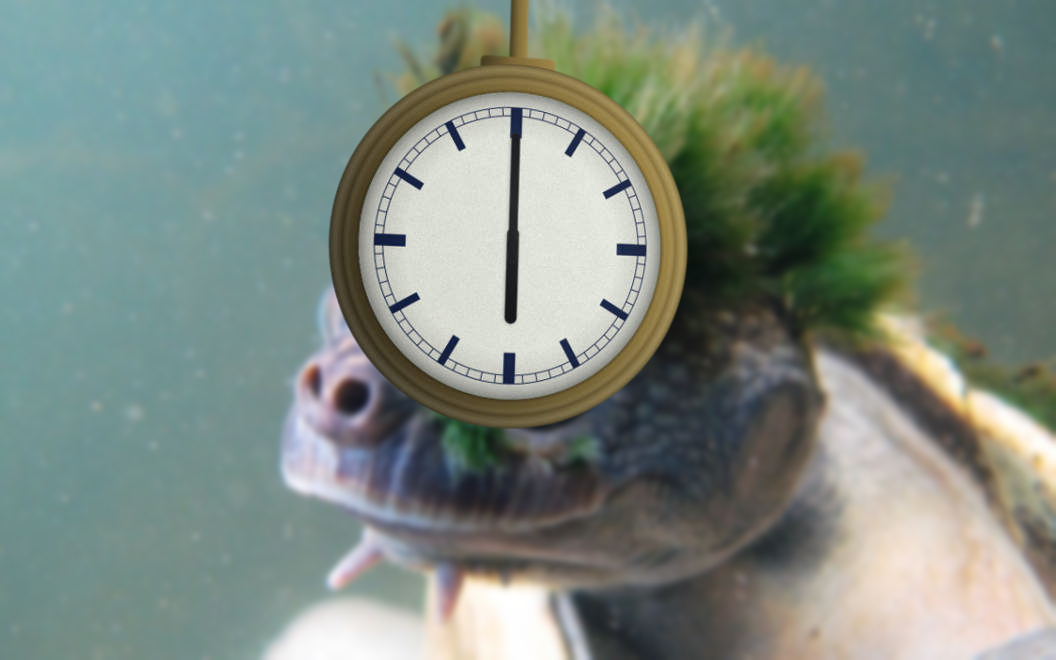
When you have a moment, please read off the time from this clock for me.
6:00
